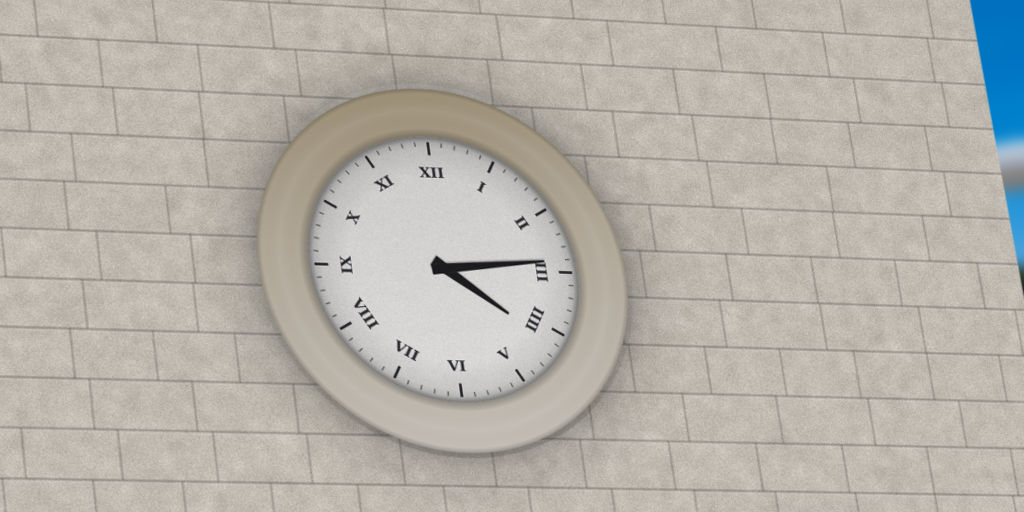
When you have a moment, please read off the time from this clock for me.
4:14
